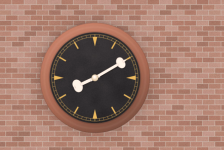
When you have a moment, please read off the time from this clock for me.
8:10
